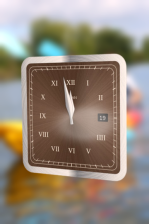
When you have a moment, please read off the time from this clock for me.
11:58
